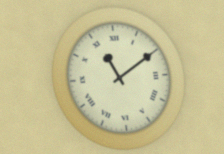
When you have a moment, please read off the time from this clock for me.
11:10
